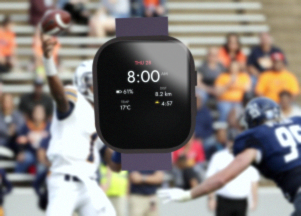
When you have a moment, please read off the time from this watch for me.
8:00
